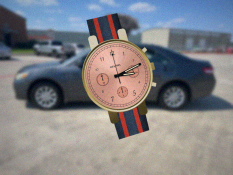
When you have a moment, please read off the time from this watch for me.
3:13
